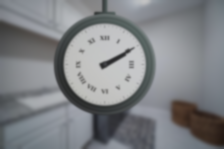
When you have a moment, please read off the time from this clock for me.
2:10
